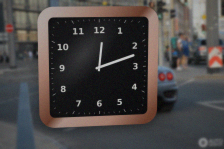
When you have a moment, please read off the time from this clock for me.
12:12
